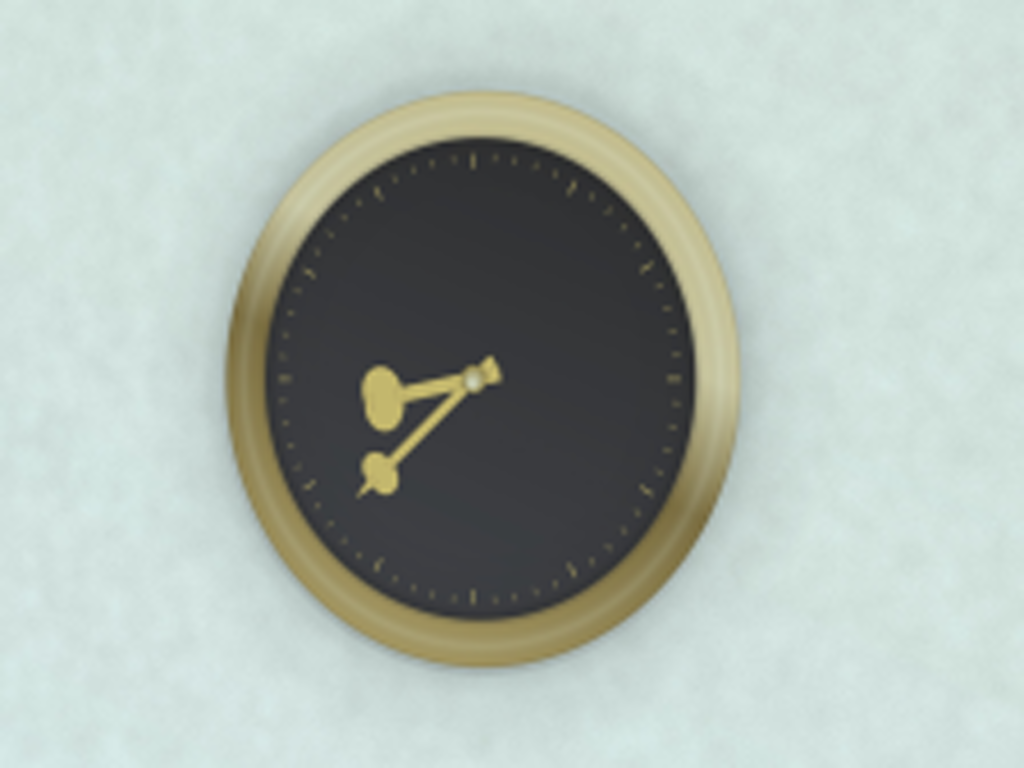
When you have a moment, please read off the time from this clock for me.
8:38
